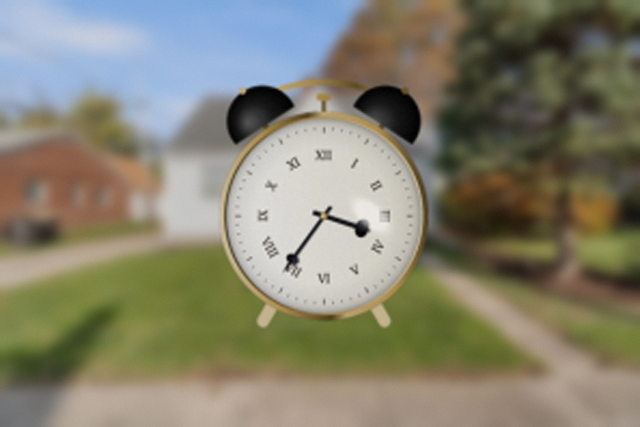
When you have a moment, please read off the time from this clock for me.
3:36
